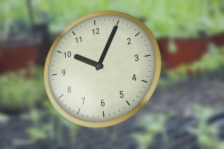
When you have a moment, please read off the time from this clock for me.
10:05
